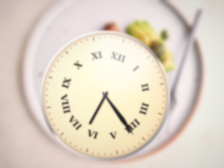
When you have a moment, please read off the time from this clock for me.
6:21
